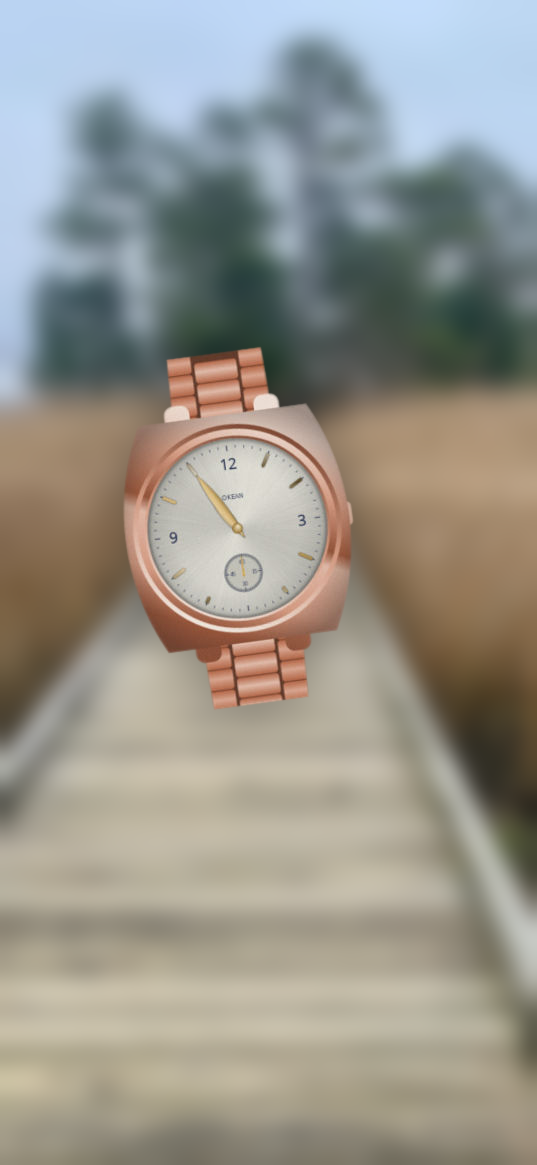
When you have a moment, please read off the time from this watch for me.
10:55
